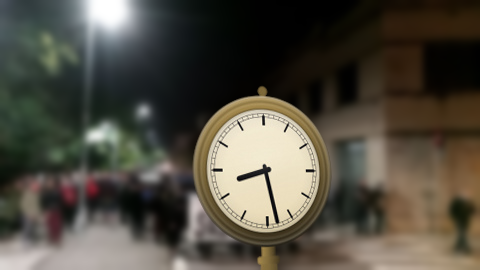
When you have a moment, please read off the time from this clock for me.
8:28
